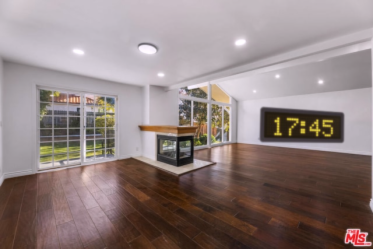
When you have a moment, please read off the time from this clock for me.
17:45
